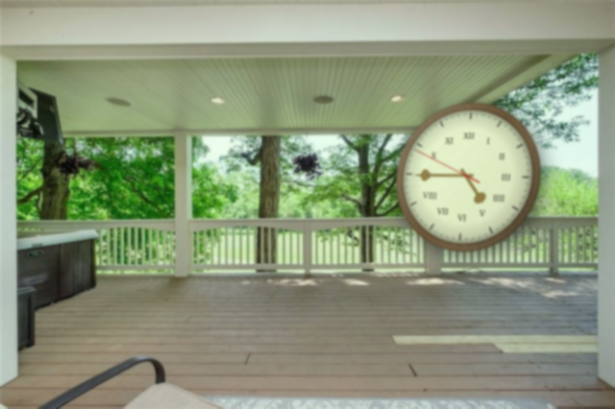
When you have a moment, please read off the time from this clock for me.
4:44:49
